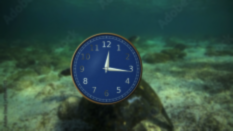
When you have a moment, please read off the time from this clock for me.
12:16
